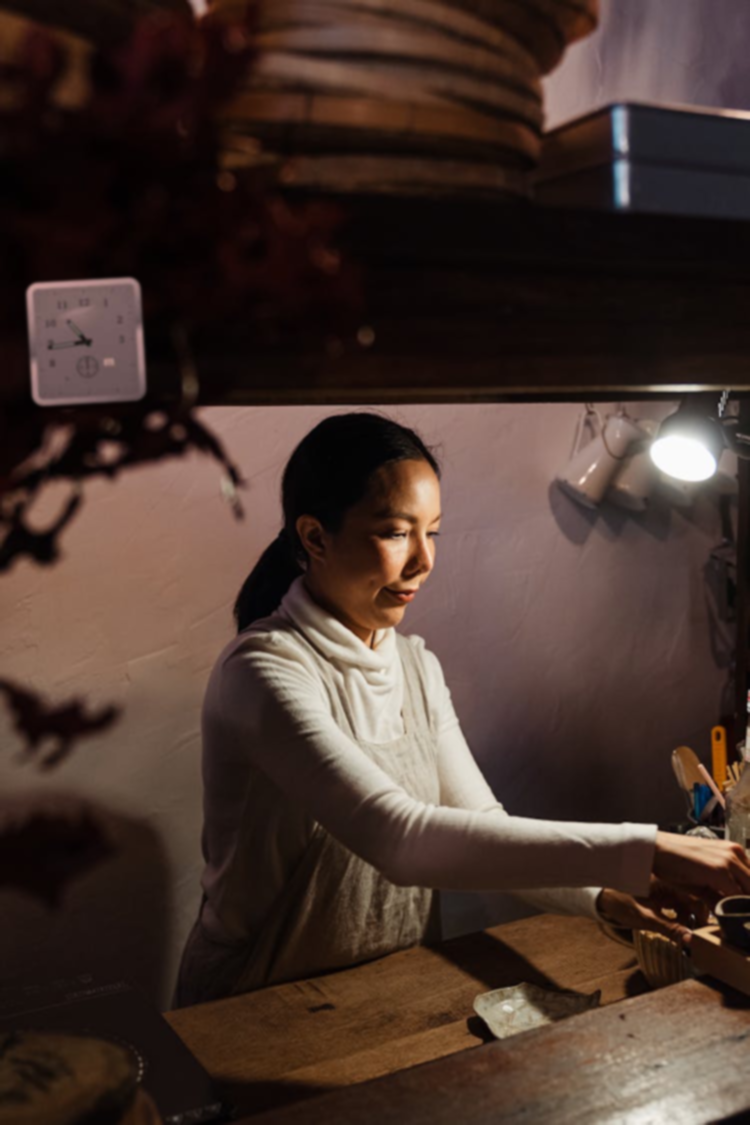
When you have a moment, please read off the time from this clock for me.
10:44
